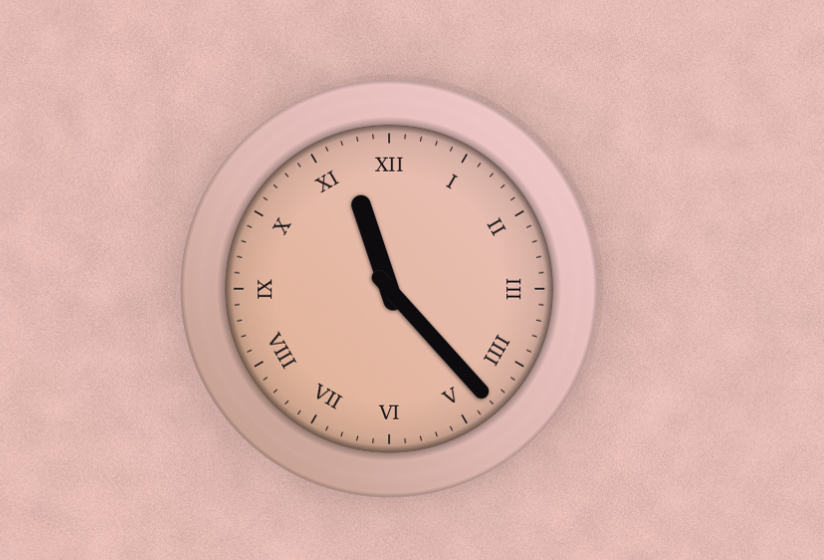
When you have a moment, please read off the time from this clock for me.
11:23
